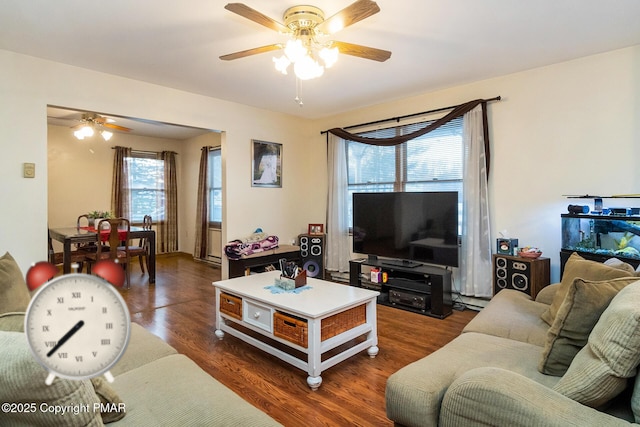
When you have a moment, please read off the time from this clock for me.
7:38
